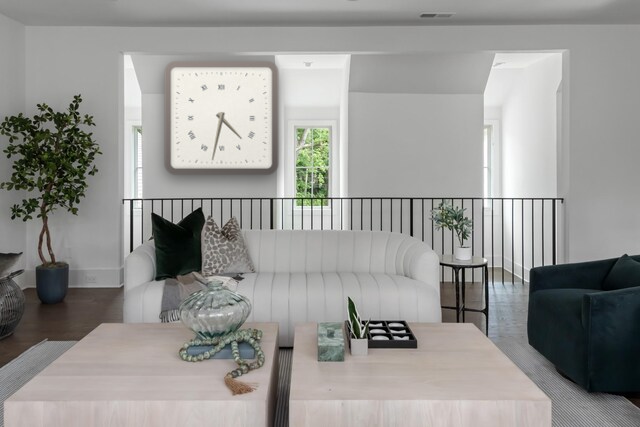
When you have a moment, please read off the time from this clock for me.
4:32
